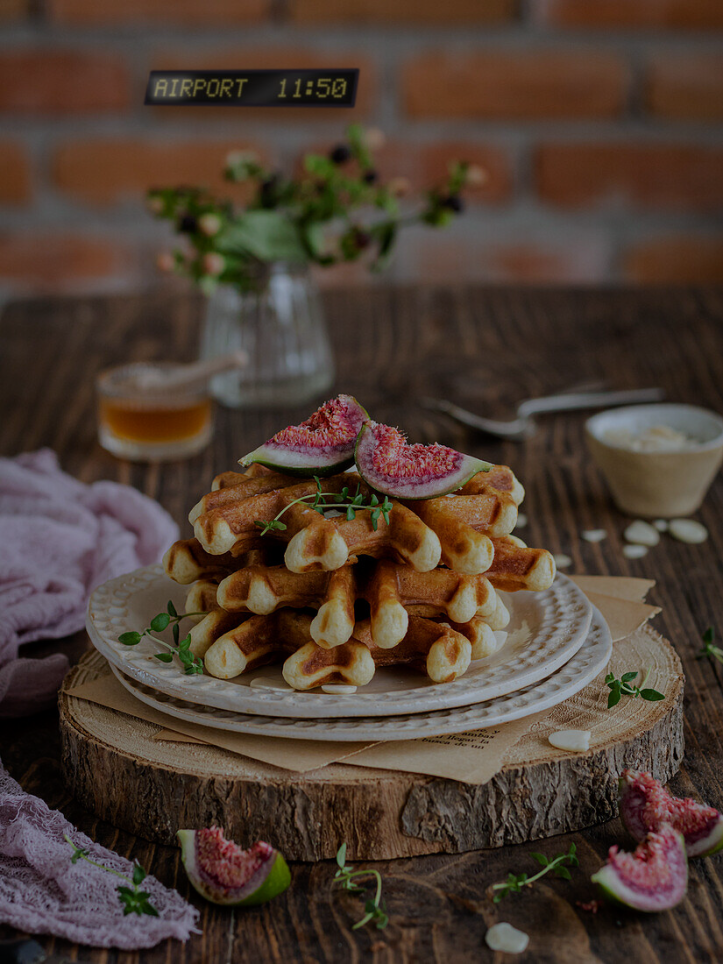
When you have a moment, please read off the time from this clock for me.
11:50
